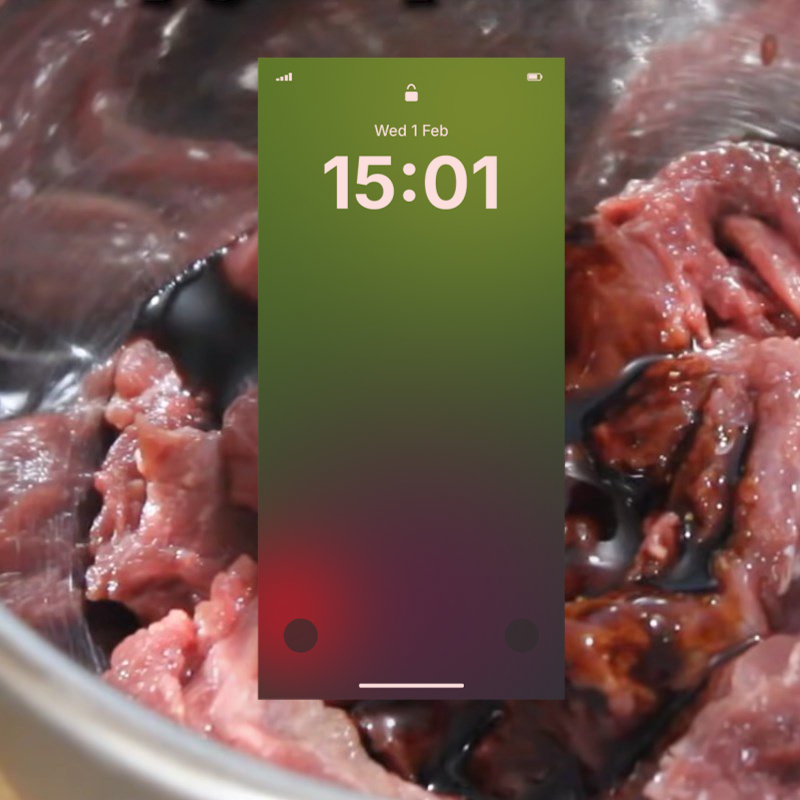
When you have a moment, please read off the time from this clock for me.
15:01
